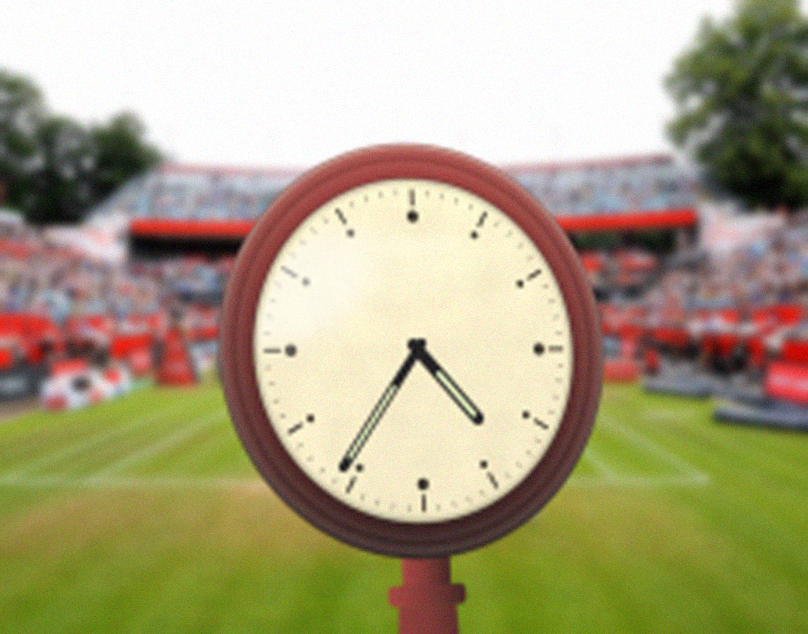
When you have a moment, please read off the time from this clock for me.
4:36
